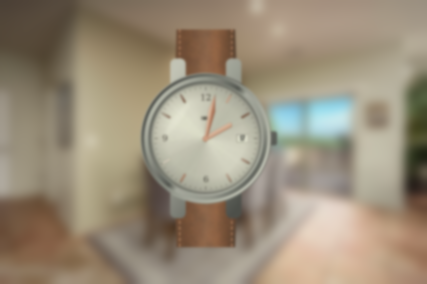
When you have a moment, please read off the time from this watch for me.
2:02
